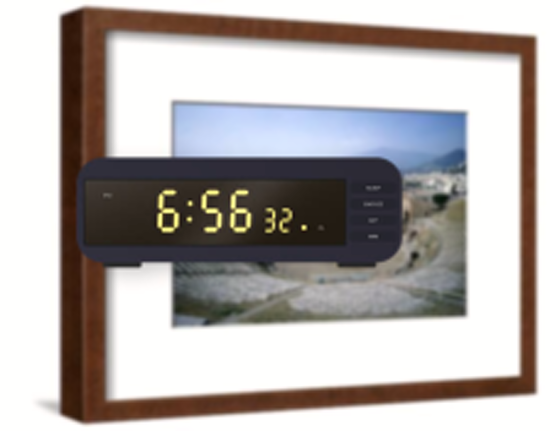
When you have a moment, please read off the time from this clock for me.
6:56:32
